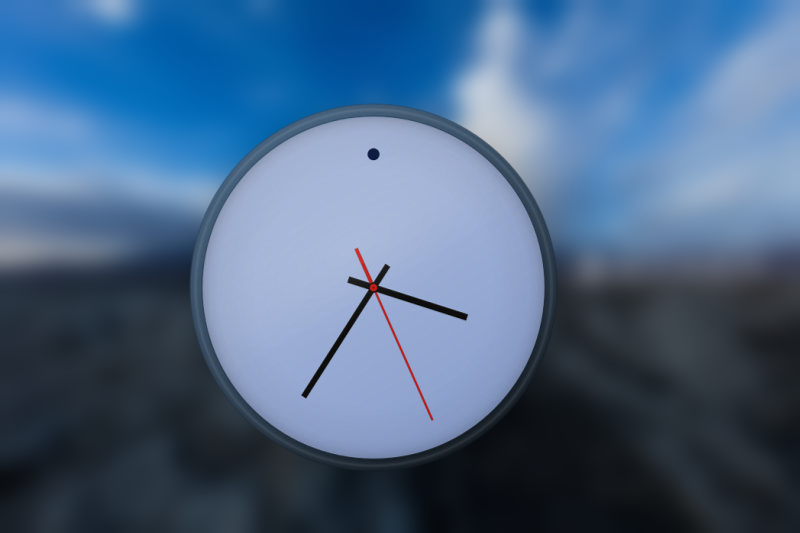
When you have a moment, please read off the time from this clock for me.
3:35:26
